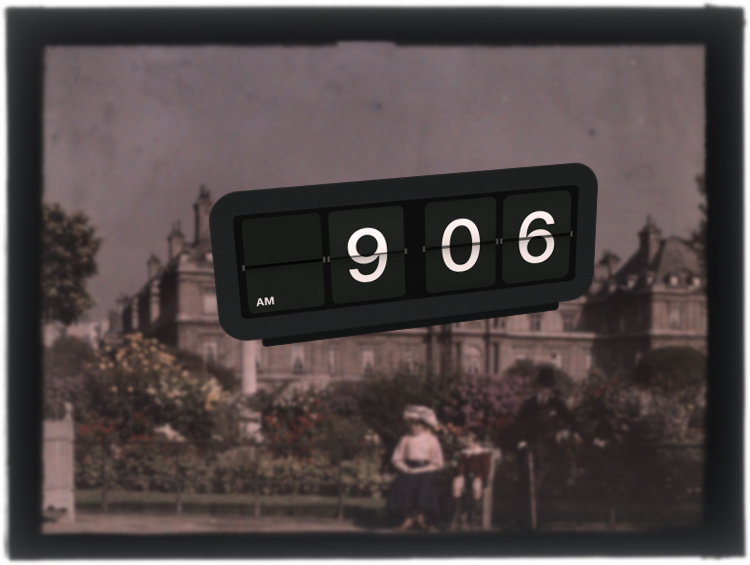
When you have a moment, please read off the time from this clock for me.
9:06
